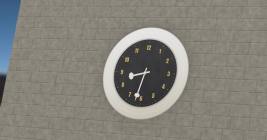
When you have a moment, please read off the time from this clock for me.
8:32
